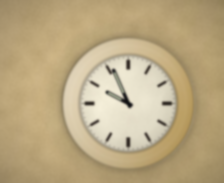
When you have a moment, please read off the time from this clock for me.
9:56
